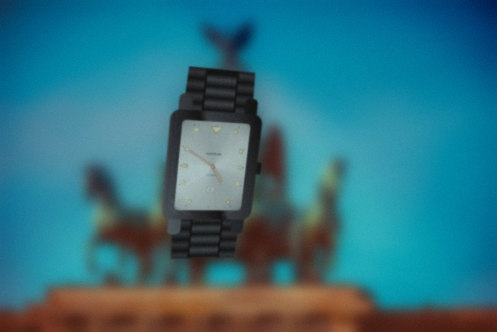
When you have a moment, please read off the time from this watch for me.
4:50
